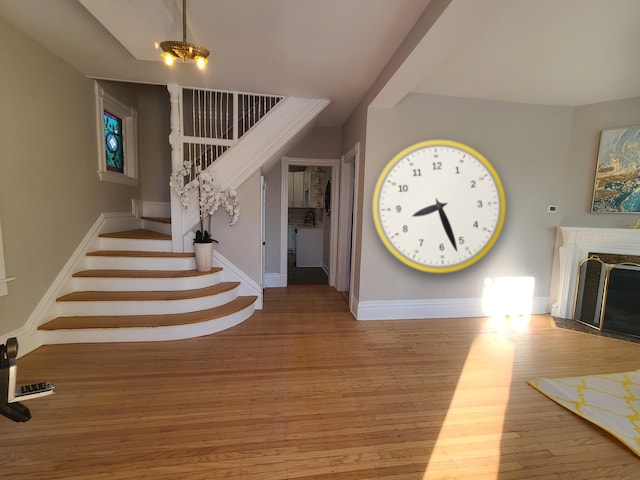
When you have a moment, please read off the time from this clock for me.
8:27
